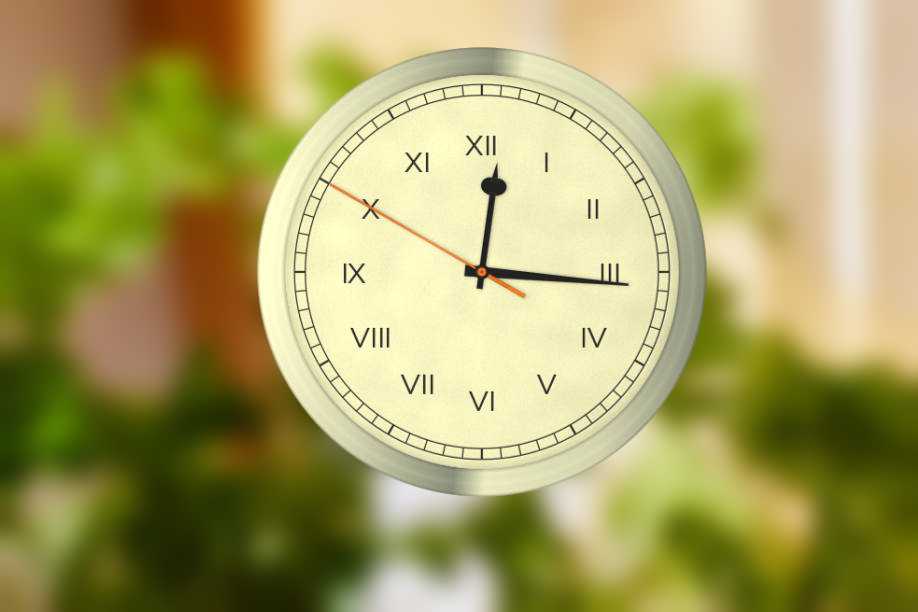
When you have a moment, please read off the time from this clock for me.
12:15:50
